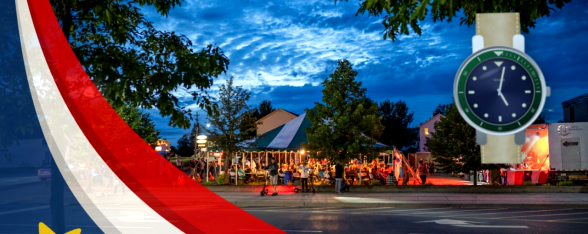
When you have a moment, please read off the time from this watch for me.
5:02
